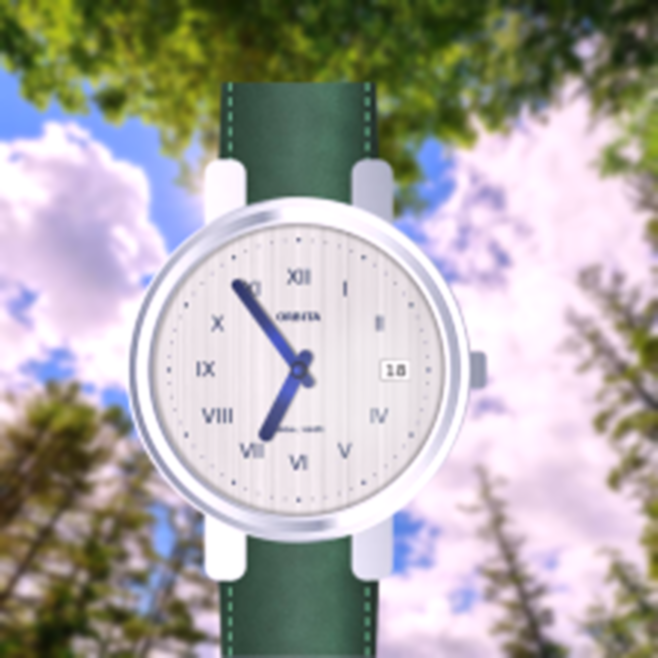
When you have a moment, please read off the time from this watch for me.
6:54
